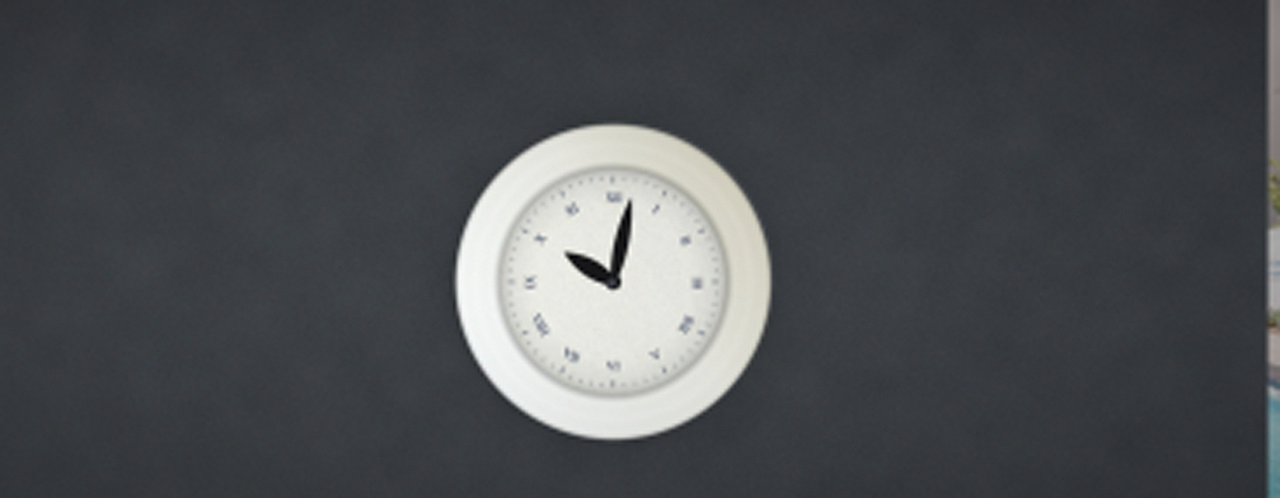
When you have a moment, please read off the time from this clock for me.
10:02
